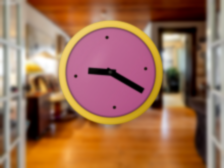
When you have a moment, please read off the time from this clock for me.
9:21
